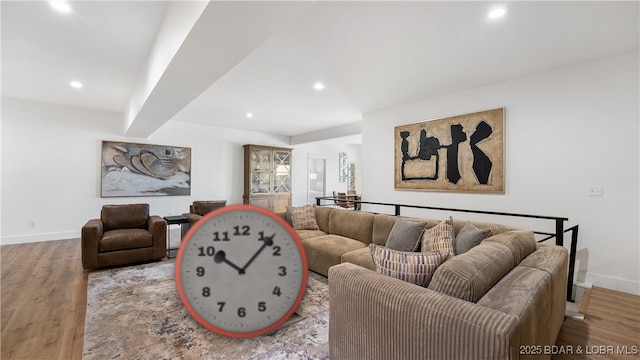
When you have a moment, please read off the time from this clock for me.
10:07
